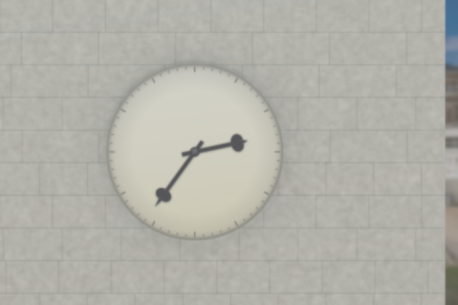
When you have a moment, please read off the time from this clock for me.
2:36
